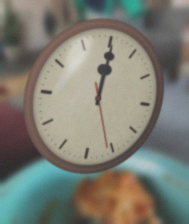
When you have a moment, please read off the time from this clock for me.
12:00:26
